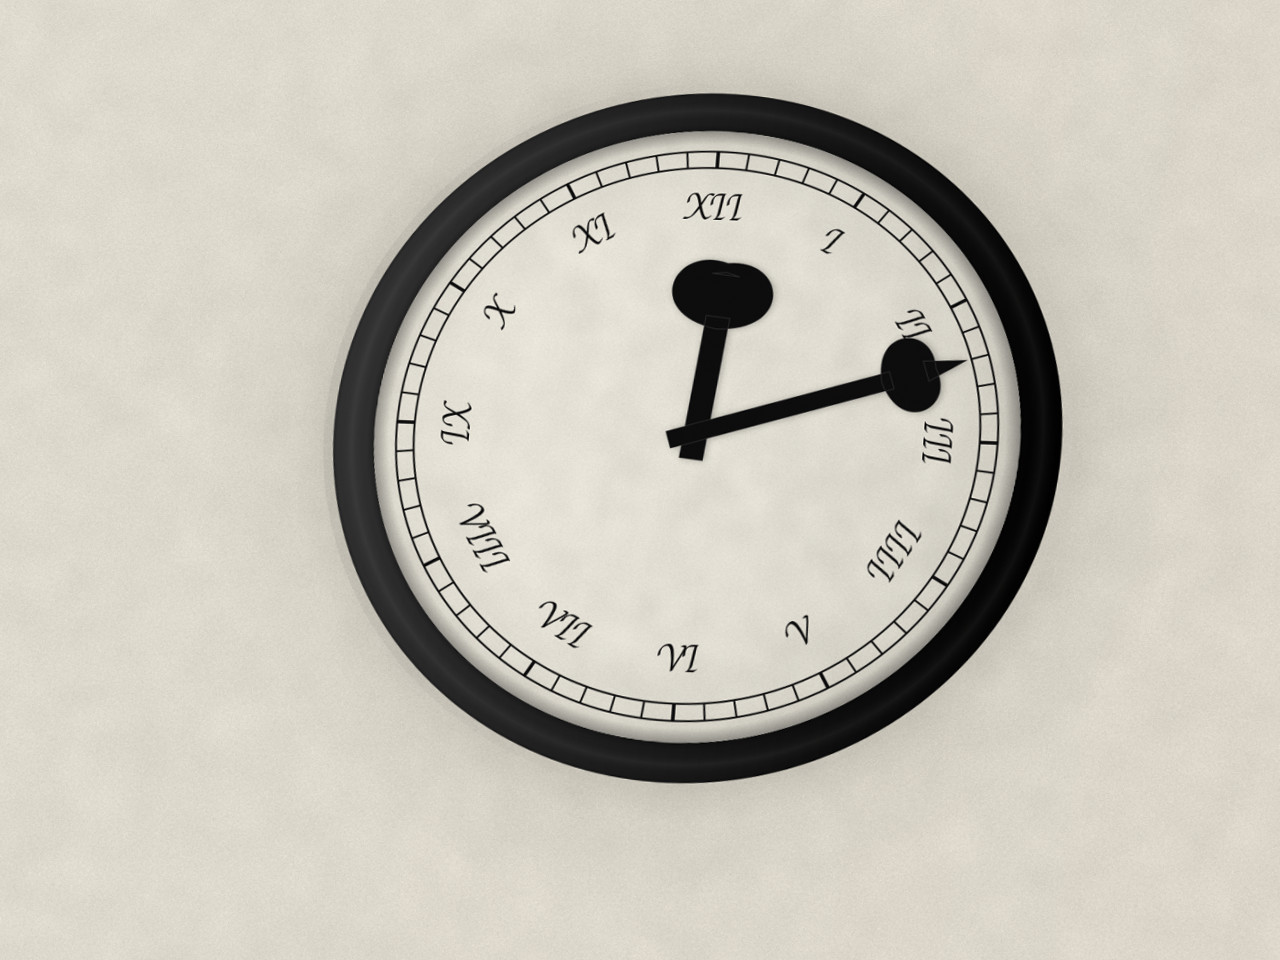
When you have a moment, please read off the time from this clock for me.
12:12
